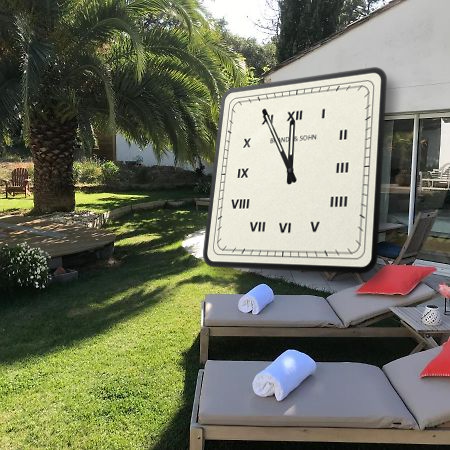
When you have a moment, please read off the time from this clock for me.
11:55
